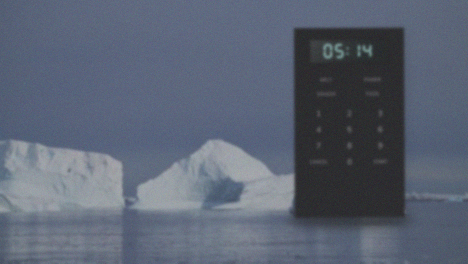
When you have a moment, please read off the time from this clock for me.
5:14
